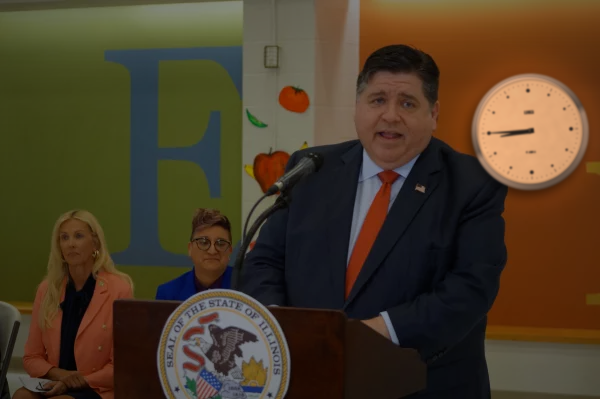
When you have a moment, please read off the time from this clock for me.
8:45
